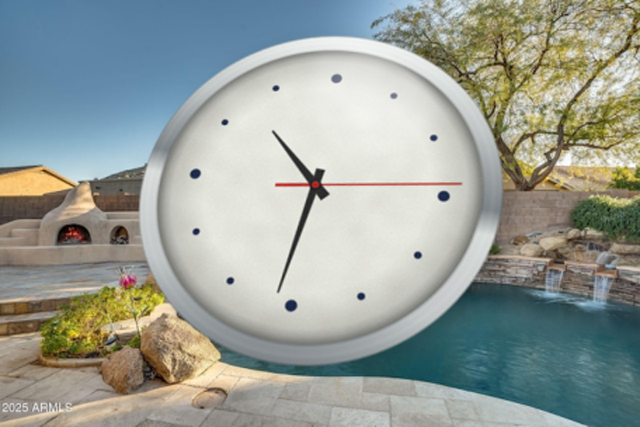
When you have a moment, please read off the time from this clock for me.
10:31:14
